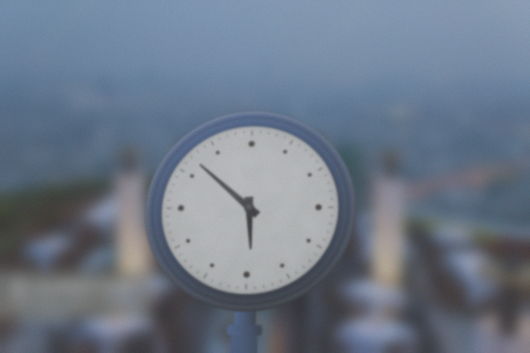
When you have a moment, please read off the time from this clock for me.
5:52
